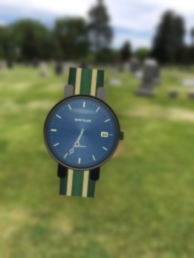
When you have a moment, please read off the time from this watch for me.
6:34
